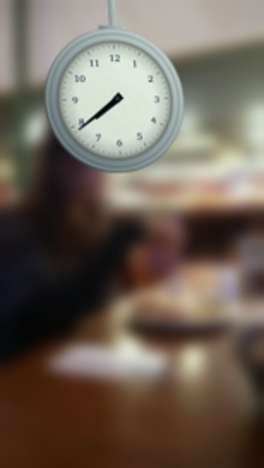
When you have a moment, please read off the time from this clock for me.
7:39
